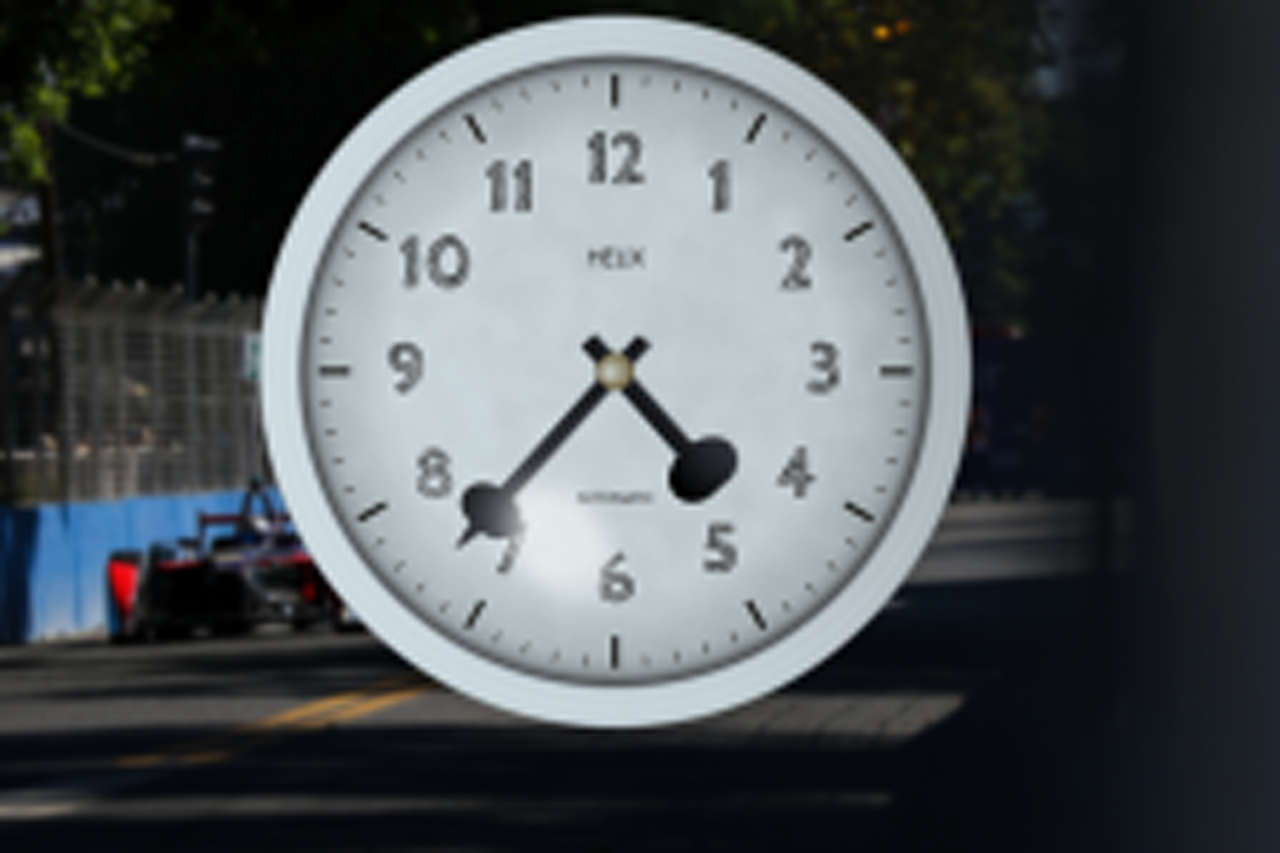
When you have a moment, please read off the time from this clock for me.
4:37
